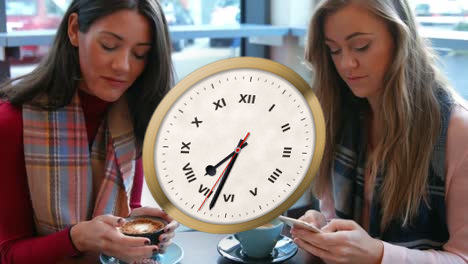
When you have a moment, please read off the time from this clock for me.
7:32:34
